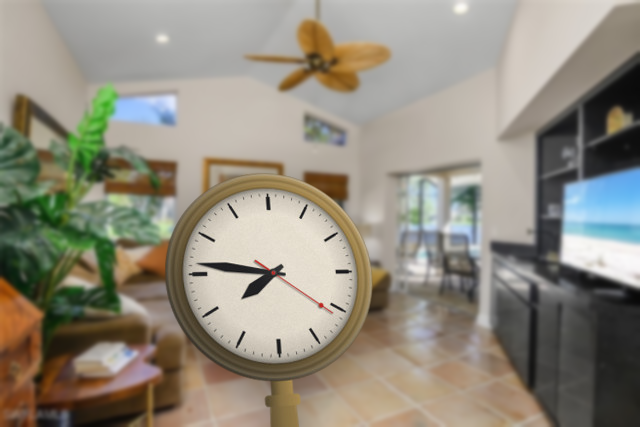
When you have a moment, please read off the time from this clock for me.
7:46:21
